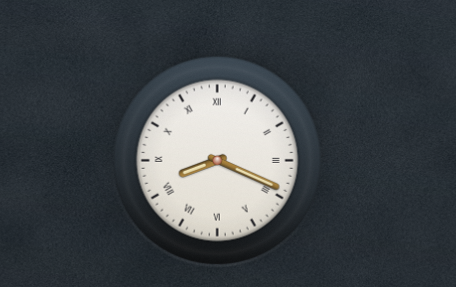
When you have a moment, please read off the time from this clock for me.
8:19
